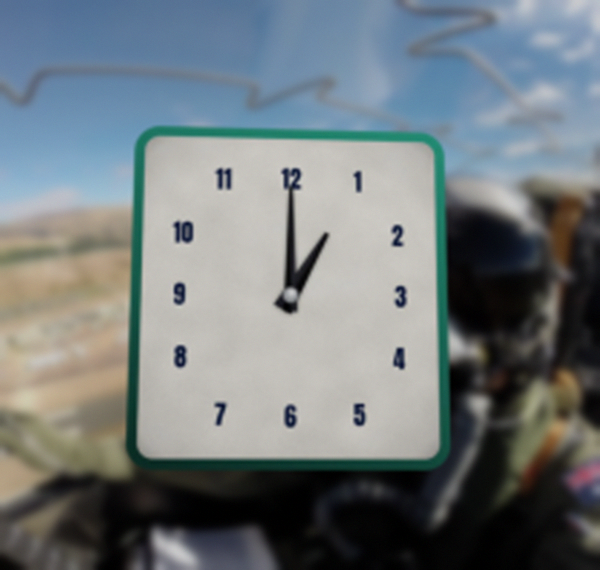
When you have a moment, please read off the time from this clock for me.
1:00
